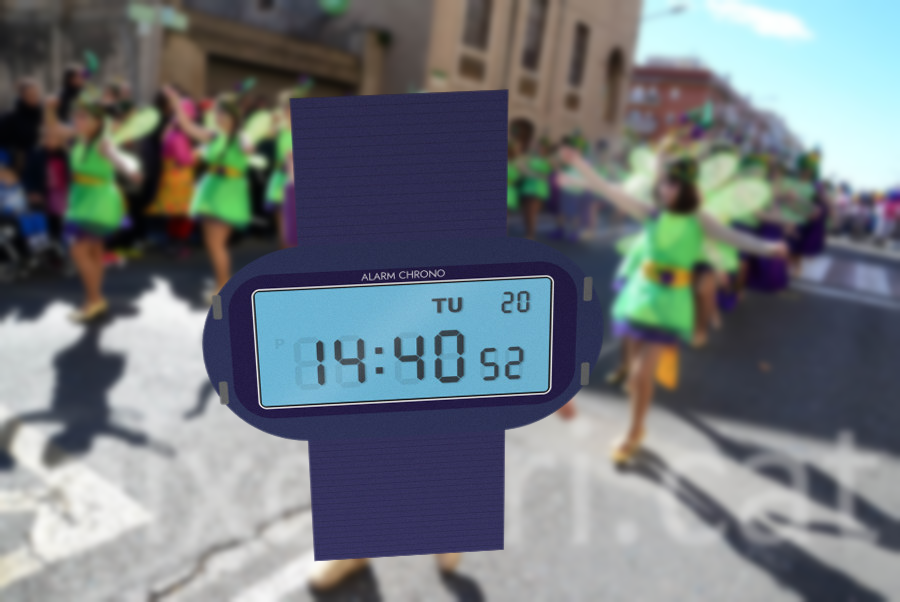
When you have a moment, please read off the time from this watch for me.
14:40:52
